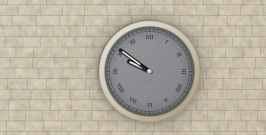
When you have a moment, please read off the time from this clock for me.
9:51
